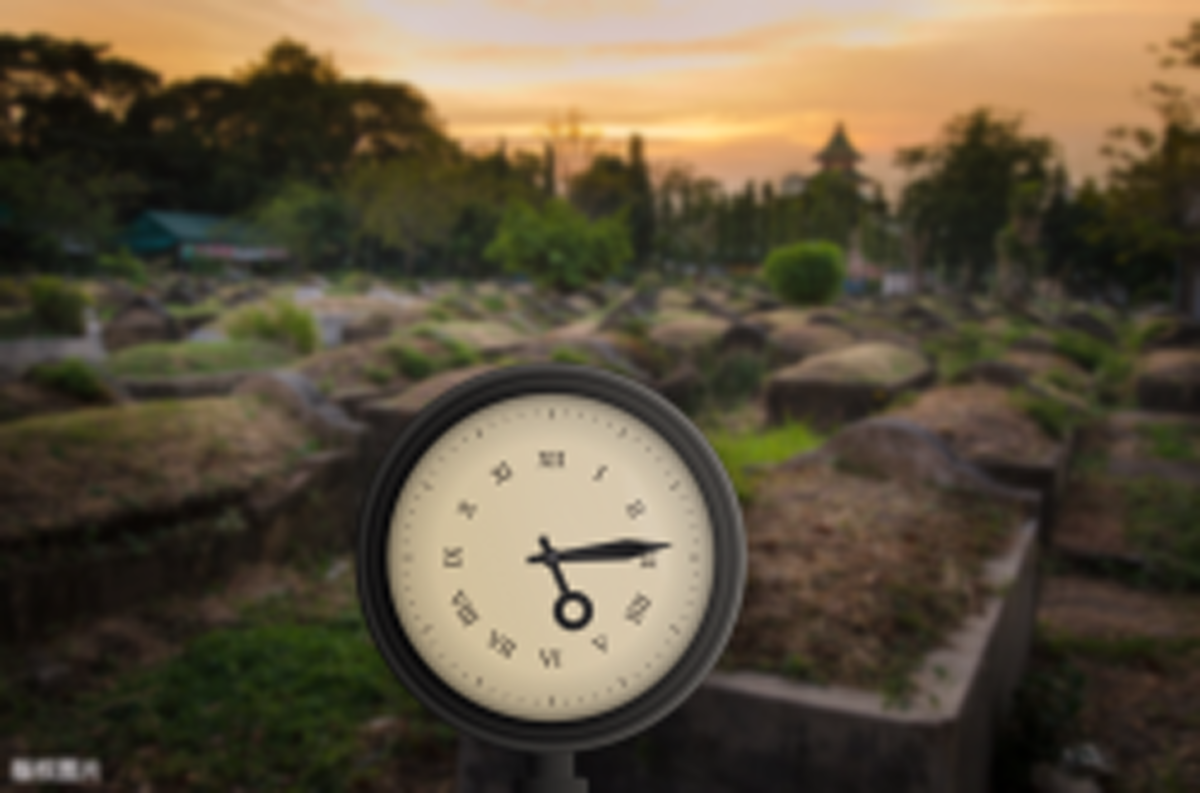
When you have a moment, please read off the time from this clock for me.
5:14
